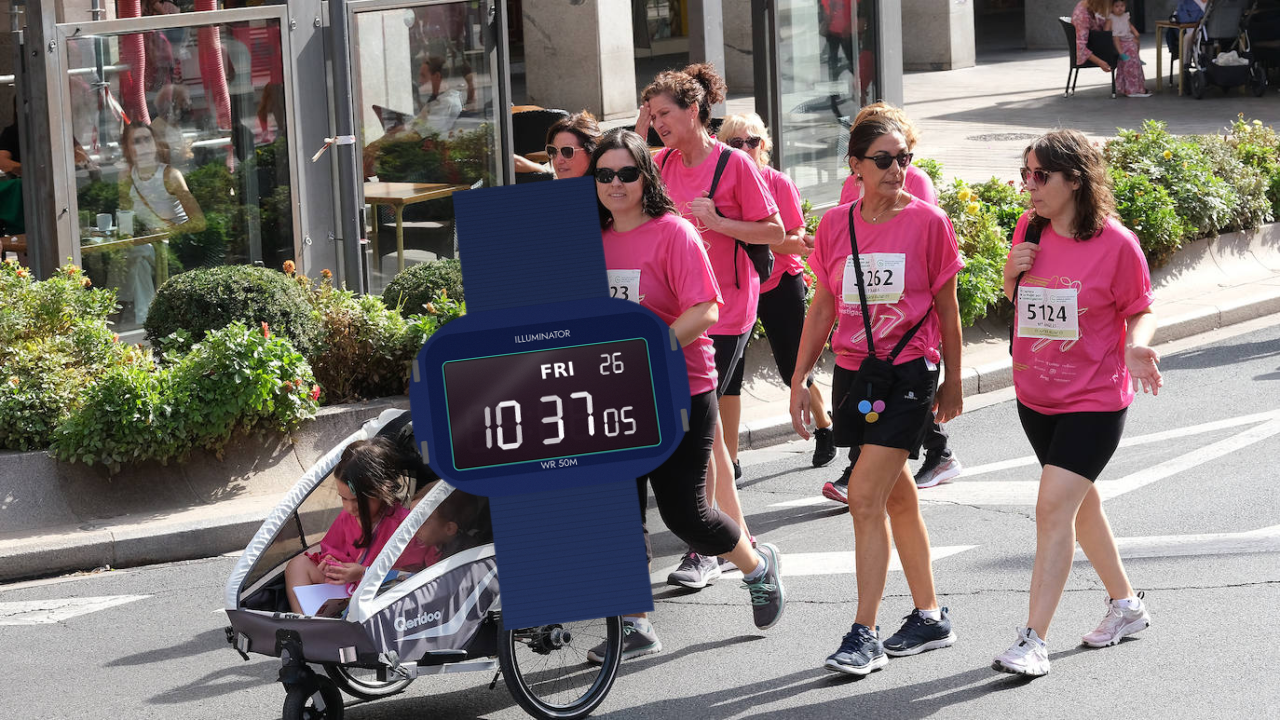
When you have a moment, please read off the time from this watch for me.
10:37:05
